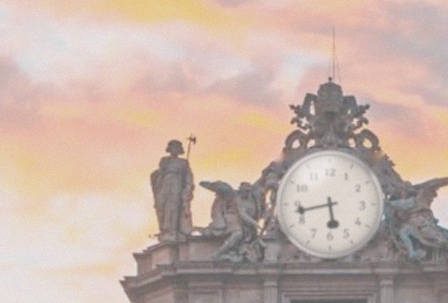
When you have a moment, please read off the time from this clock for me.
5:43
